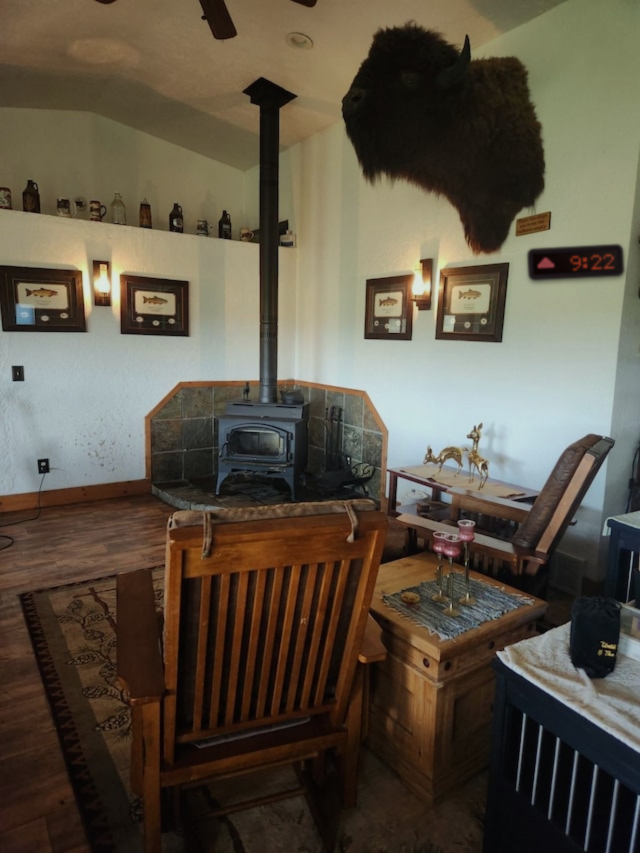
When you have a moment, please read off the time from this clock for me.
9:22
